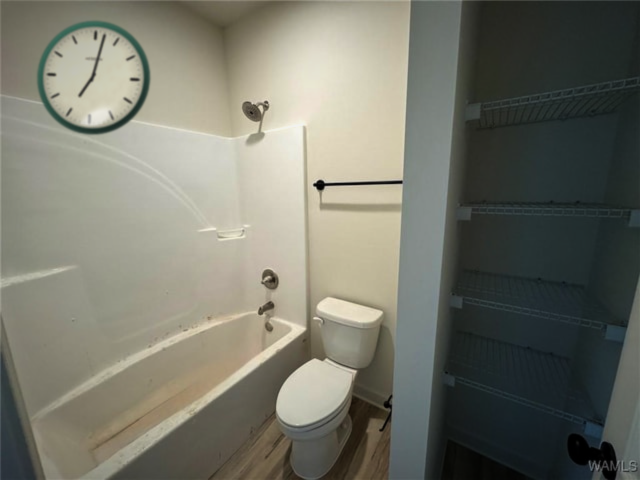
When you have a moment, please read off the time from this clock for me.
7:02
